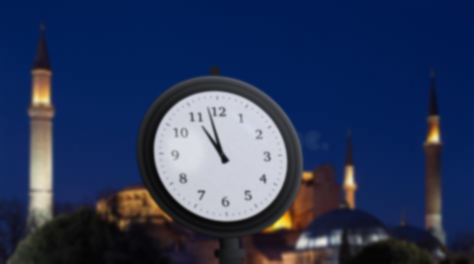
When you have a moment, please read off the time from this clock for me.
10:58
